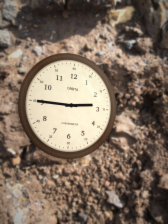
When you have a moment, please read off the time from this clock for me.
2:45
